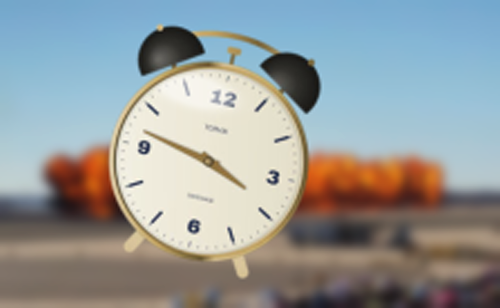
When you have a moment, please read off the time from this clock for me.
3:47
